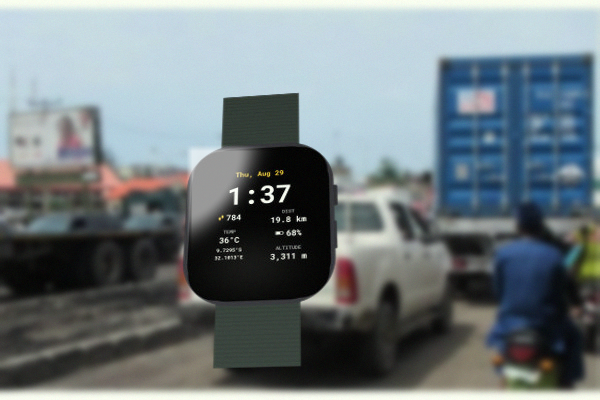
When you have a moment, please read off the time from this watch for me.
1:37
